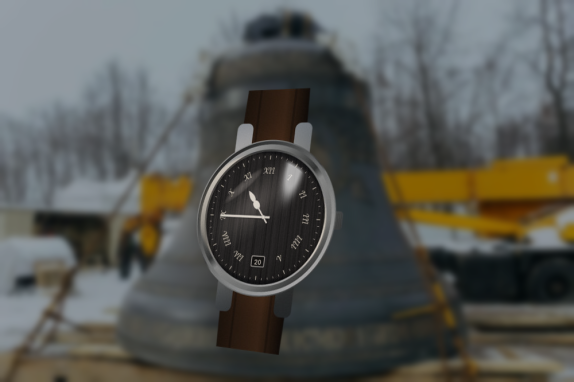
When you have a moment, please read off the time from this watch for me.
10:45
